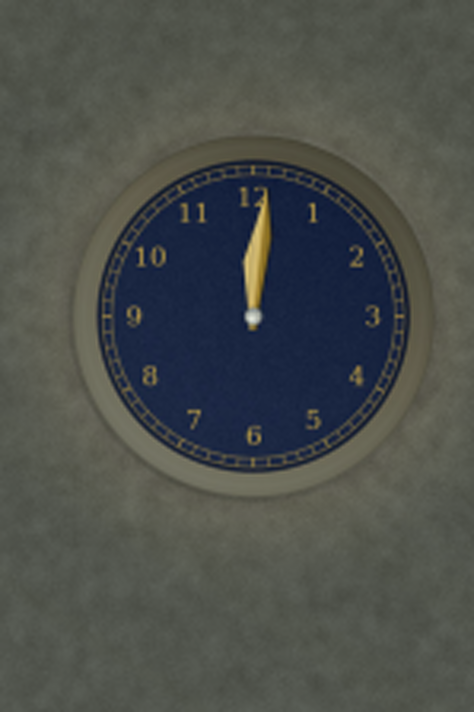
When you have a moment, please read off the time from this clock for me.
12:01
